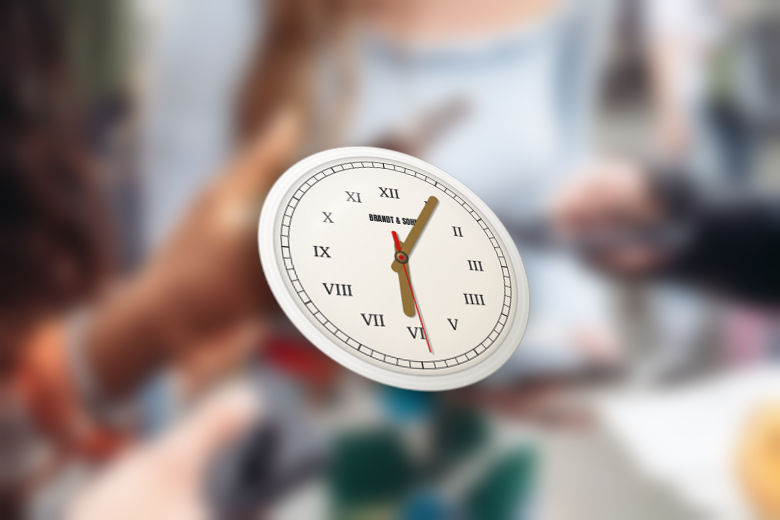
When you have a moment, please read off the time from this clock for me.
6:05:29
